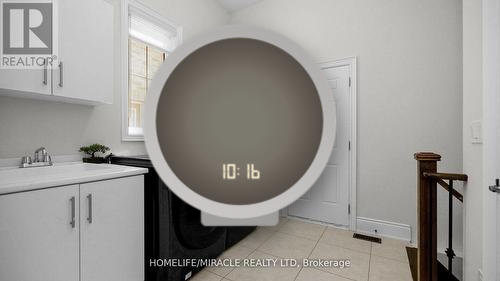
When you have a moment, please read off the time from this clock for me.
10:16
